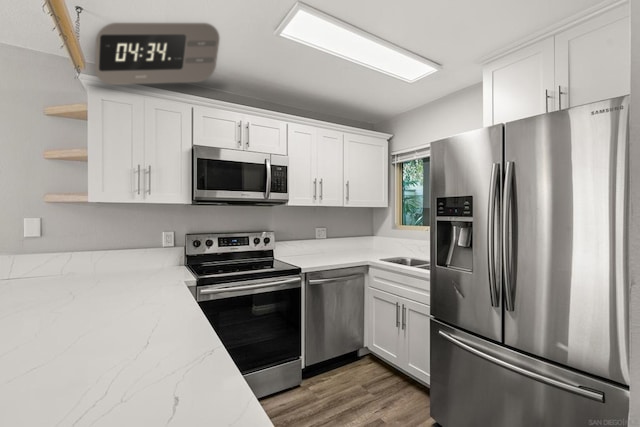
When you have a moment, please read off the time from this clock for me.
4:34
